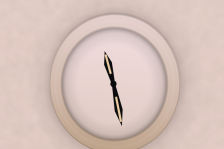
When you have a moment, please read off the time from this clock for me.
11:28
